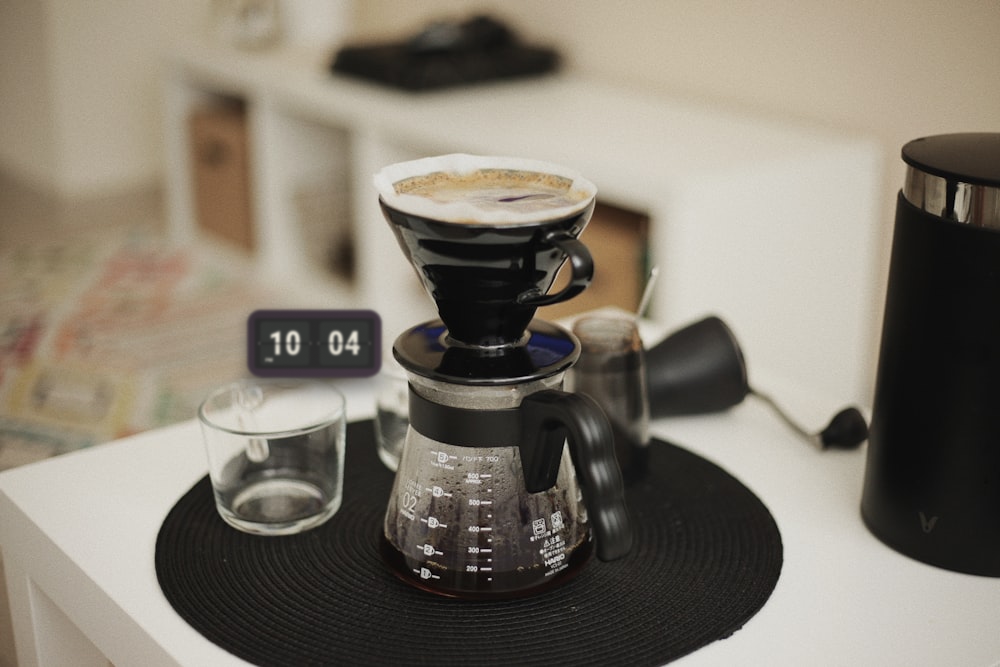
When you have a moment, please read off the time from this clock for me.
10:04
